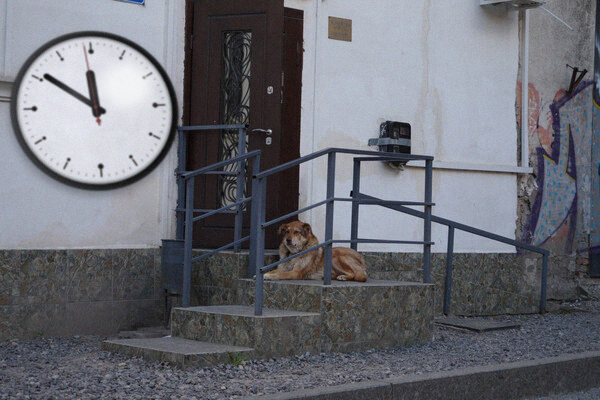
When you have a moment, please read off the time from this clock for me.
11:50:59
